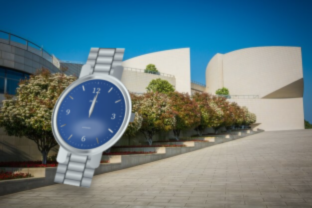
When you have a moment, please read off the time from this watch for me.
12:01
